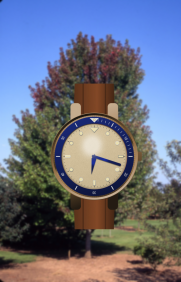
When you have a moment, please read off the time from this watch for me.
6:18
